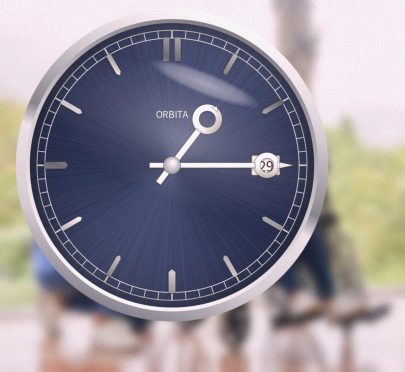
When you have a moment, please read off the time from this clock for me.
1:15
